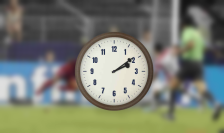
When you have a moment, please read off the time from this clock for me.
2:09
